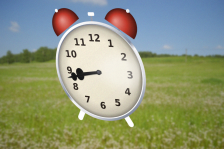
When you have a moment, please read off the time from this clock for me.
8:43
